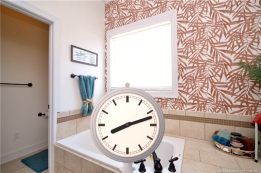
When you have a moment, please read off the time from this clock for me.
8:12
